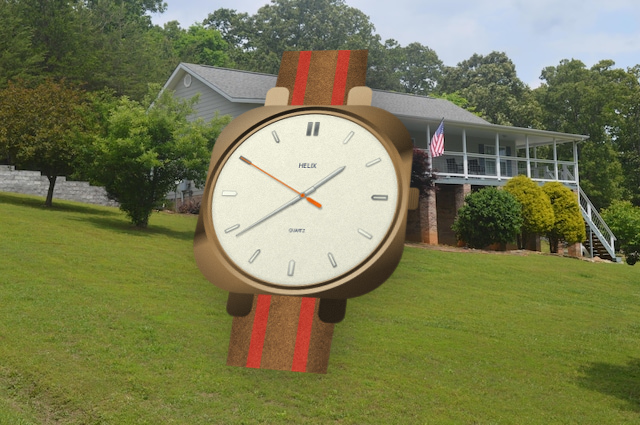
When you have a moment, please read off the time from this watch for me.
1:38:50
